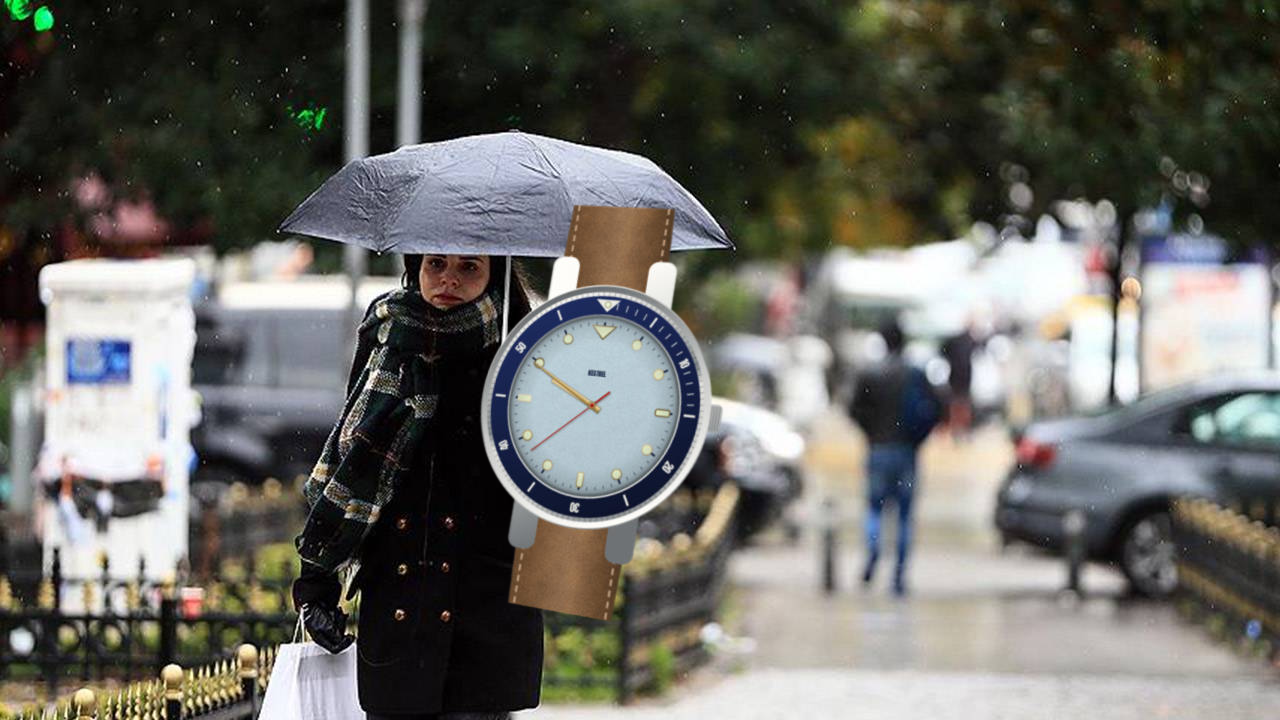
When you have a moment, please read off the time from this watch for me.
9:49:38
